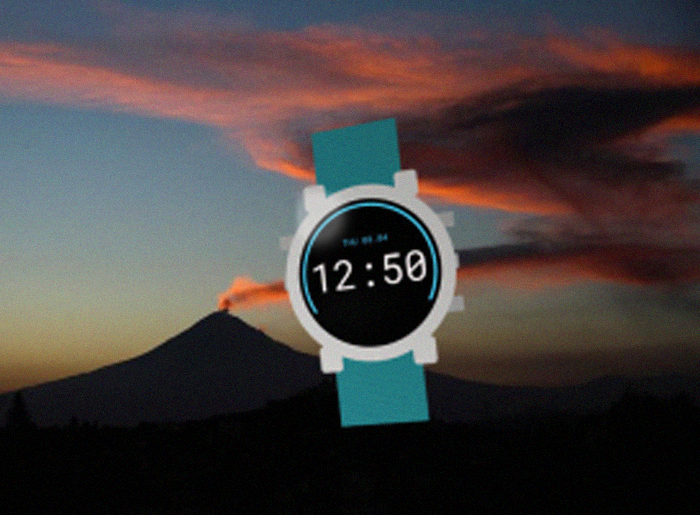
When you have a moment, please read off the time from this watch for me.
12:50
